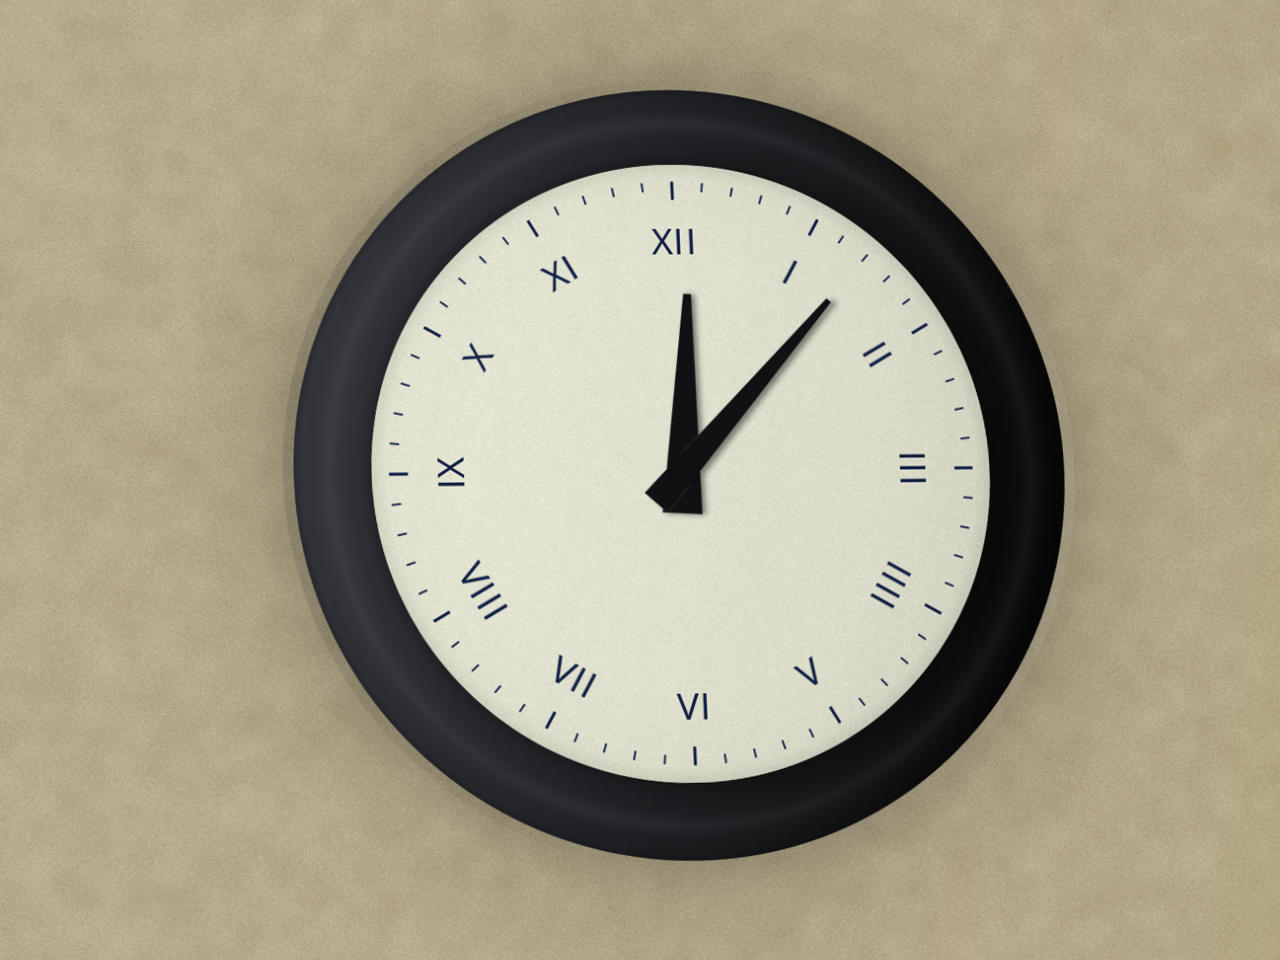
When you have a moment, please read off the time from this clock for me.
12:07
